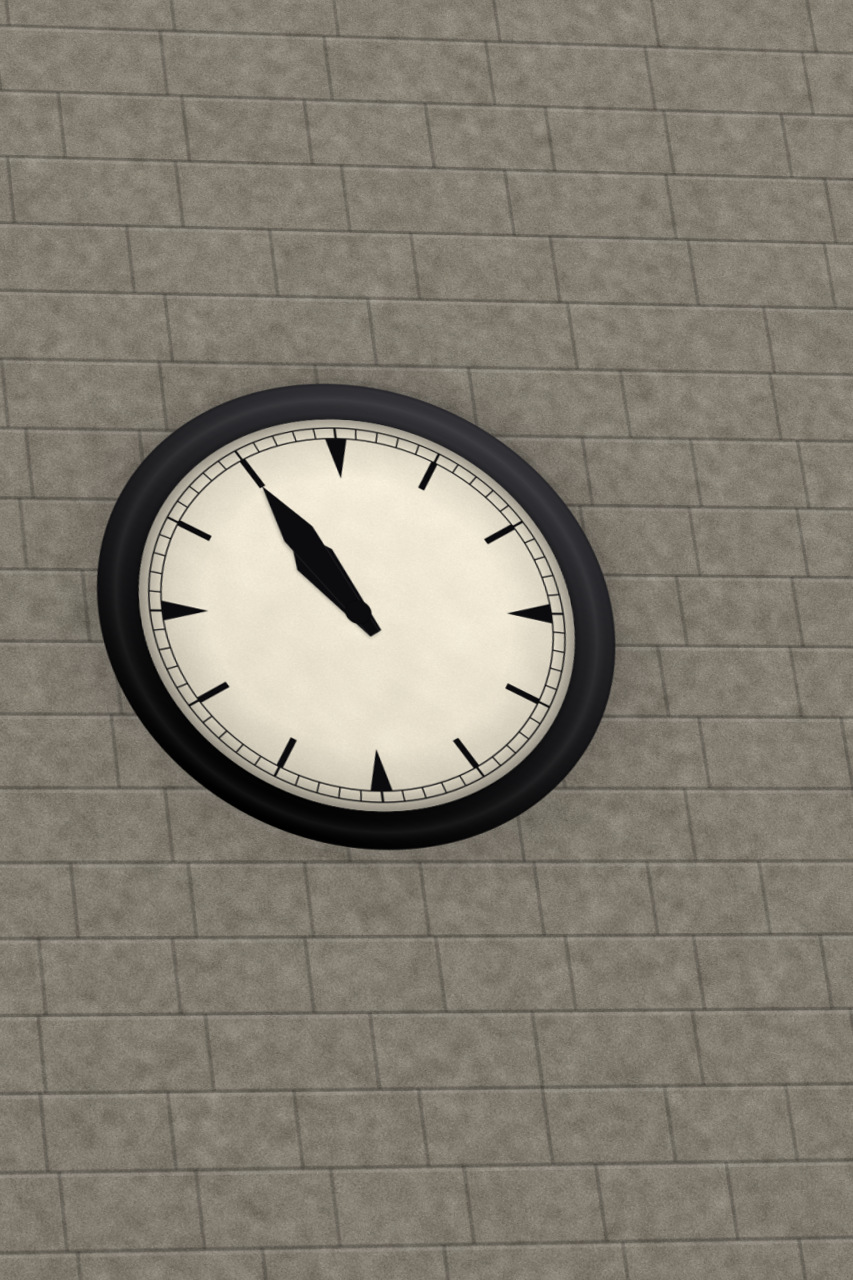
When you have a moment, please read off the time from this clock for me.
10:55
